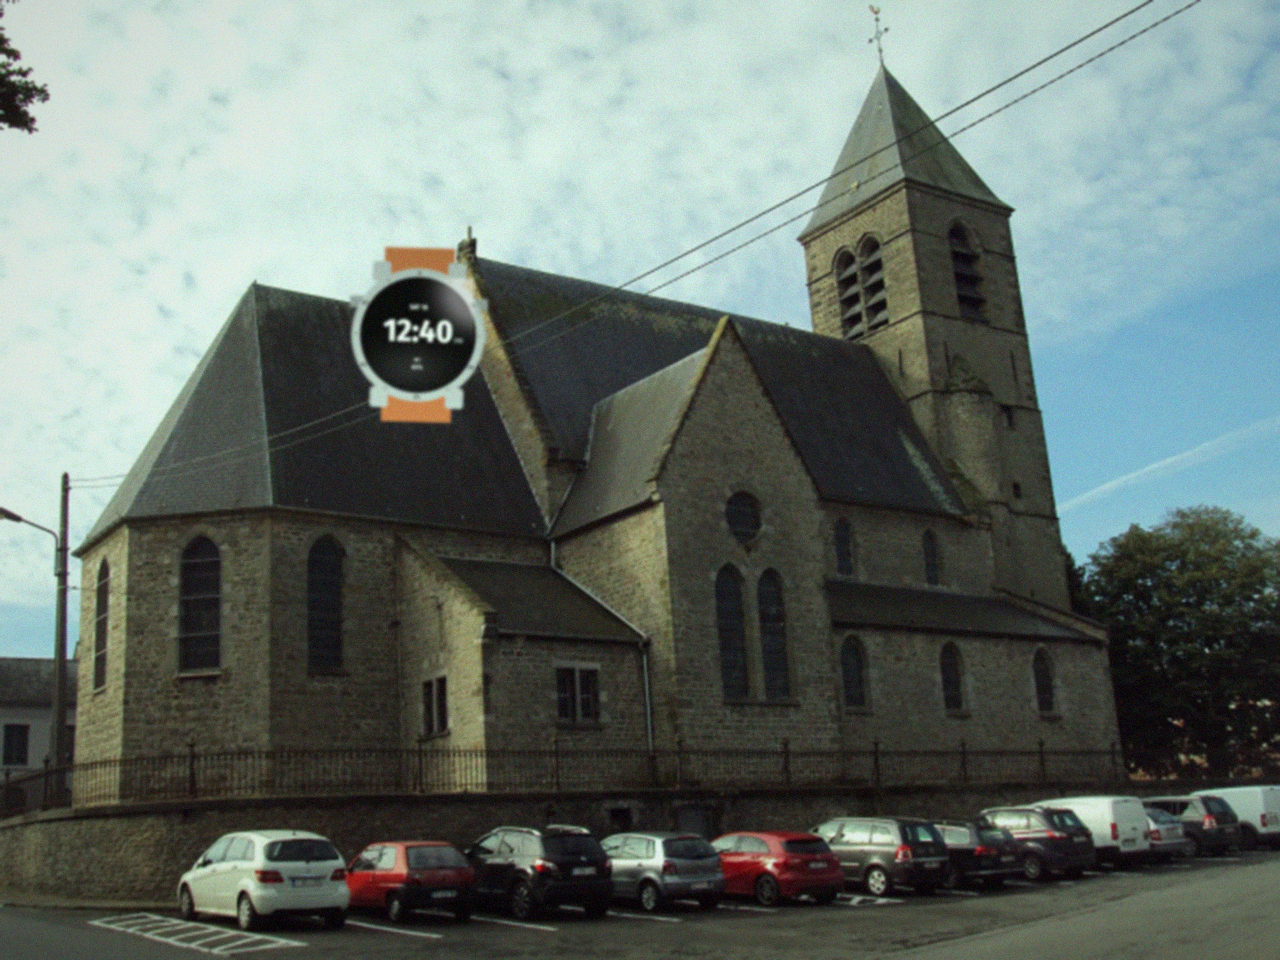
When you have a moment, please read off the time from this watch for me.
12:40
